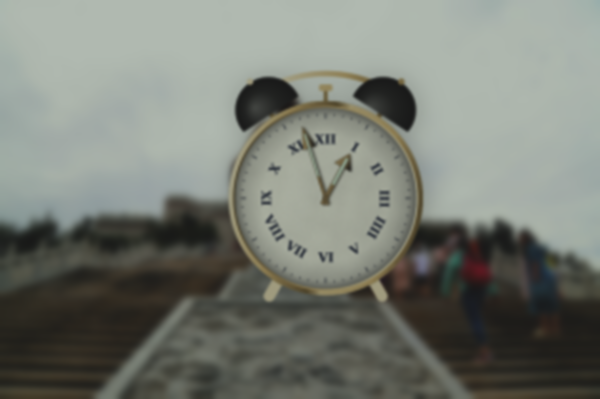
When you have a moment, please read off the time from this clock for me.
12:57
